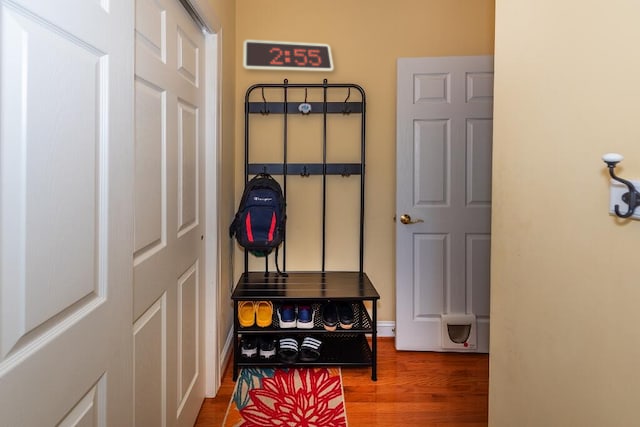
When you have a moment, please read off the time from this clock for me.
2:55
